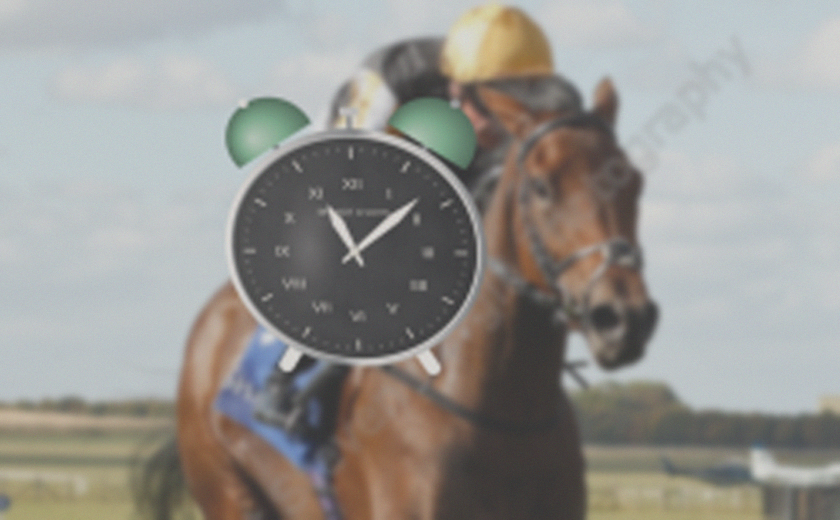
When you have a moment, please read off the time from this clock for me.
11:08
